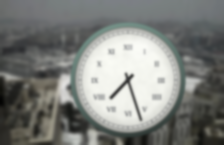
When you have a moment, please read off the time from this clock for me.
7:27
